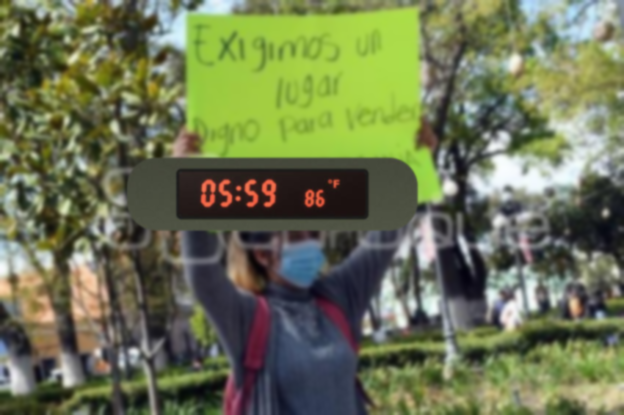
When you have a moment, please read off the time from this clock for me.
5:59
